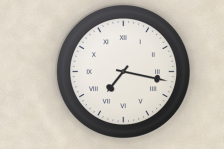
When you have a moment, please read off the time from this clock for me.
7:17
